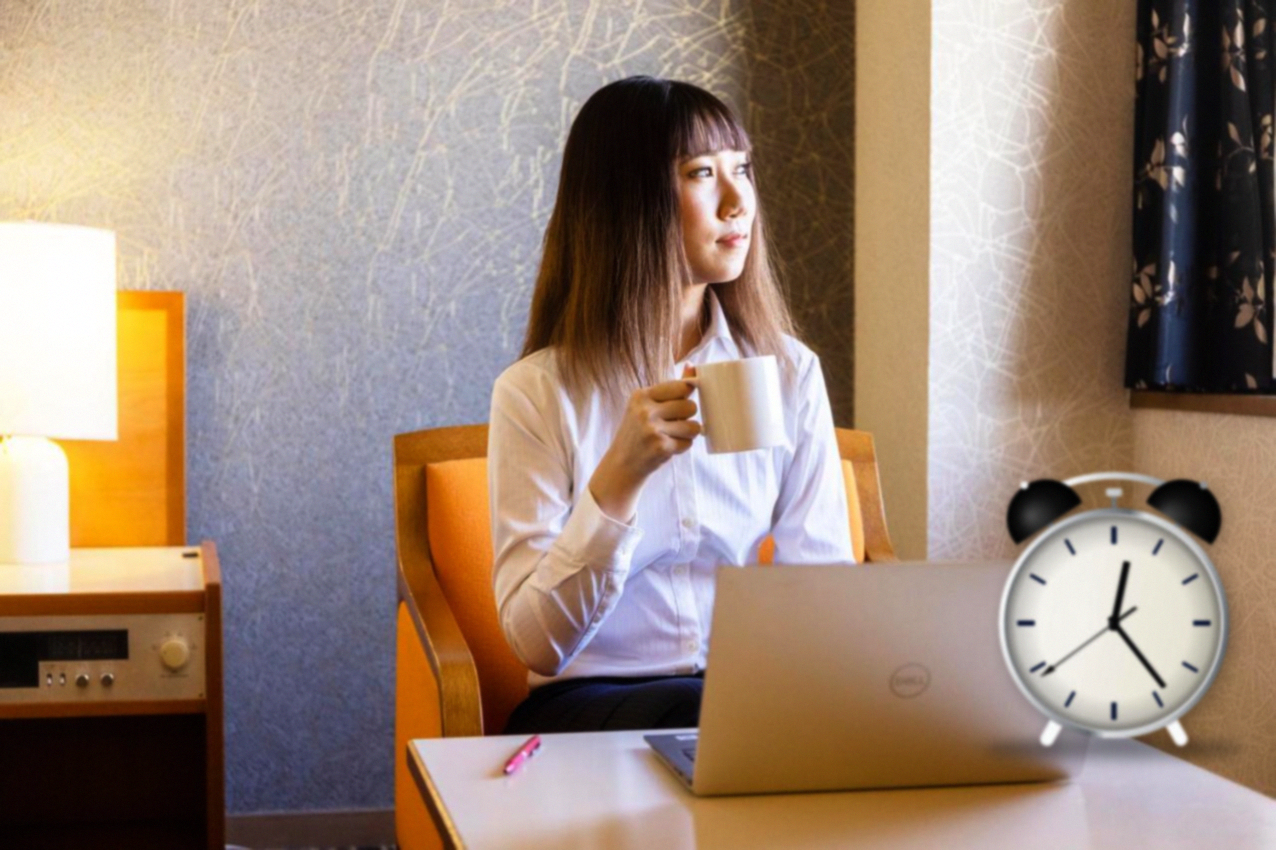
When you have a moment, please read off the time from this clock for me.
12:23:39
